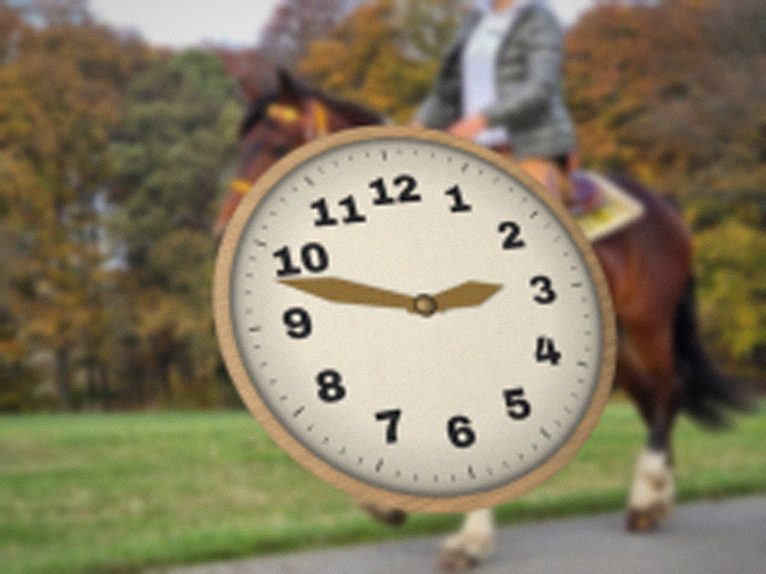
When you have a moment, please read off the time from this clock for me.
2:48
